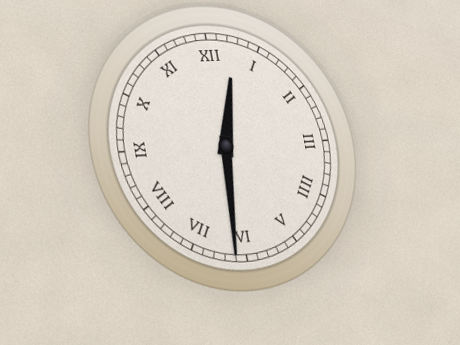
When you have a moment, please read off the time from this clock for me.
12:31
